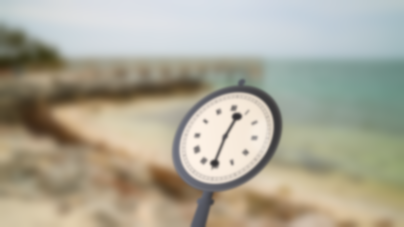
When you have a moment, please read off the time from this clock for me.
12:31
